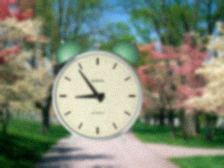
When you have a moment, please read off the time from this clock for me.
8:54
